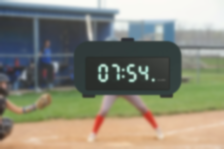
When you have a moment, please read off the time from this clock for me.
7:54
